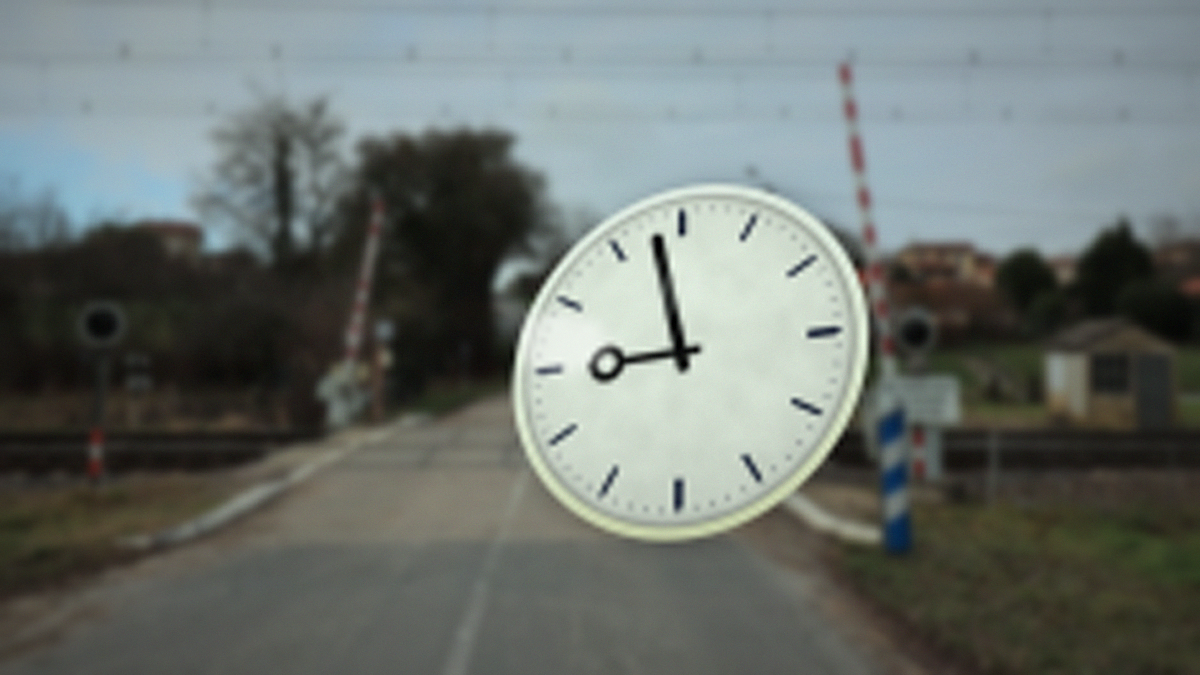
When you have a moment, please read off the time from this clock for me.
8:58
